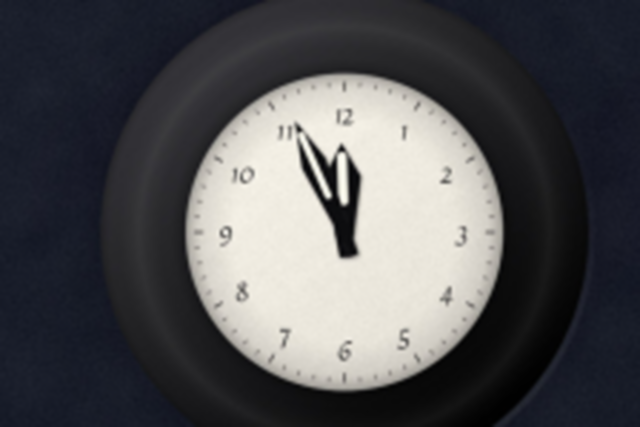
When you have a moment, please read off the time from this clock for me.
11:56
